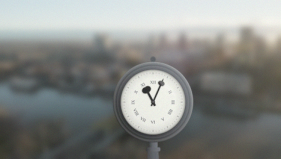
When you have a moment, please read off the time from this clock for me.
11:04
